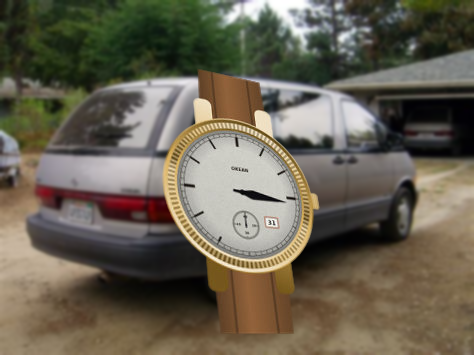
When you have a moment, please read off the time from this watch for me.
3:16
